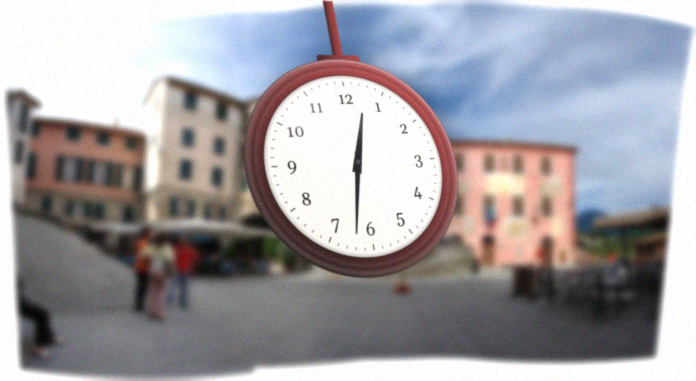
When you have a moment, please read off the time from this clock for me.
12:32
